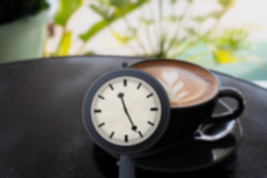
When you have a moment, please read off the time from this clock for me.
11:26
